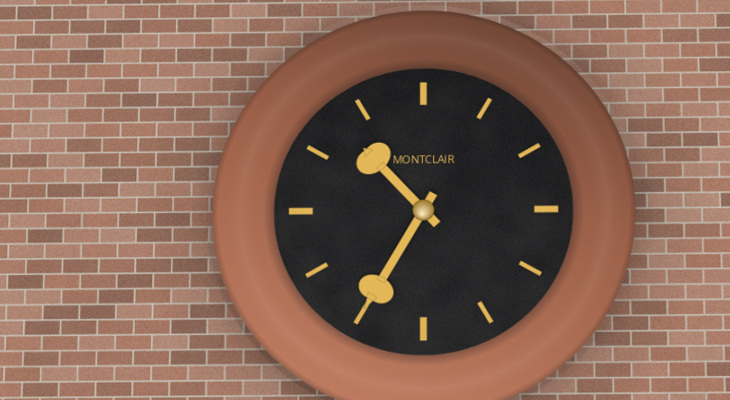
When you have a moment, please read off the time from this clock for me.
10:35
